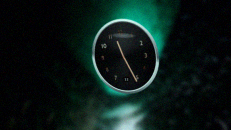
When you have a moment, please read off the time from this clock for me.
11:26
